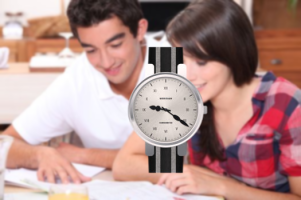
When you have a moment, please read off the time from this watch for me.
9:21
